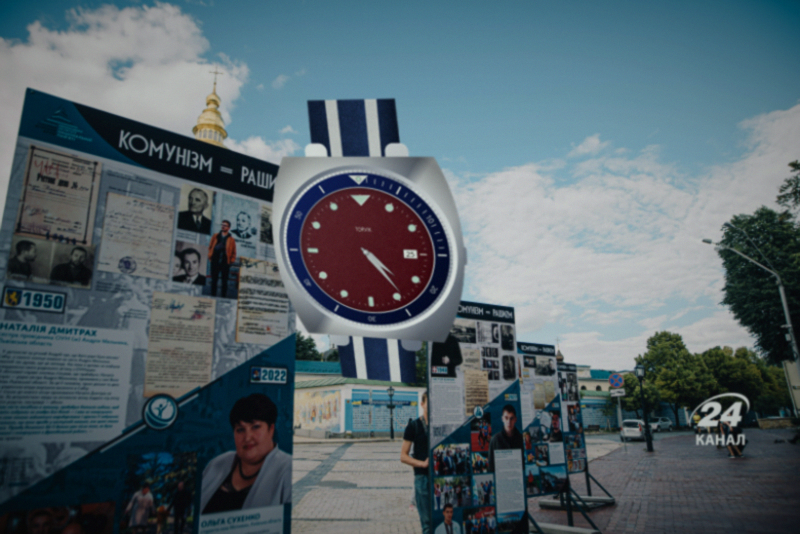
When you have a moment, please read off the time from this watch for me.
4:24
